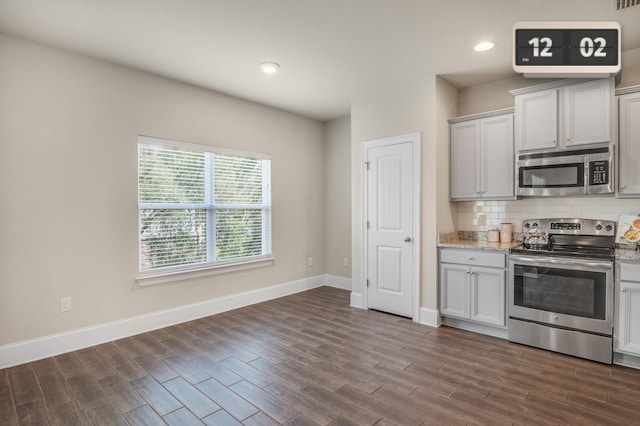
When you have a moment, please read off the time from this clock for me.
12:02
